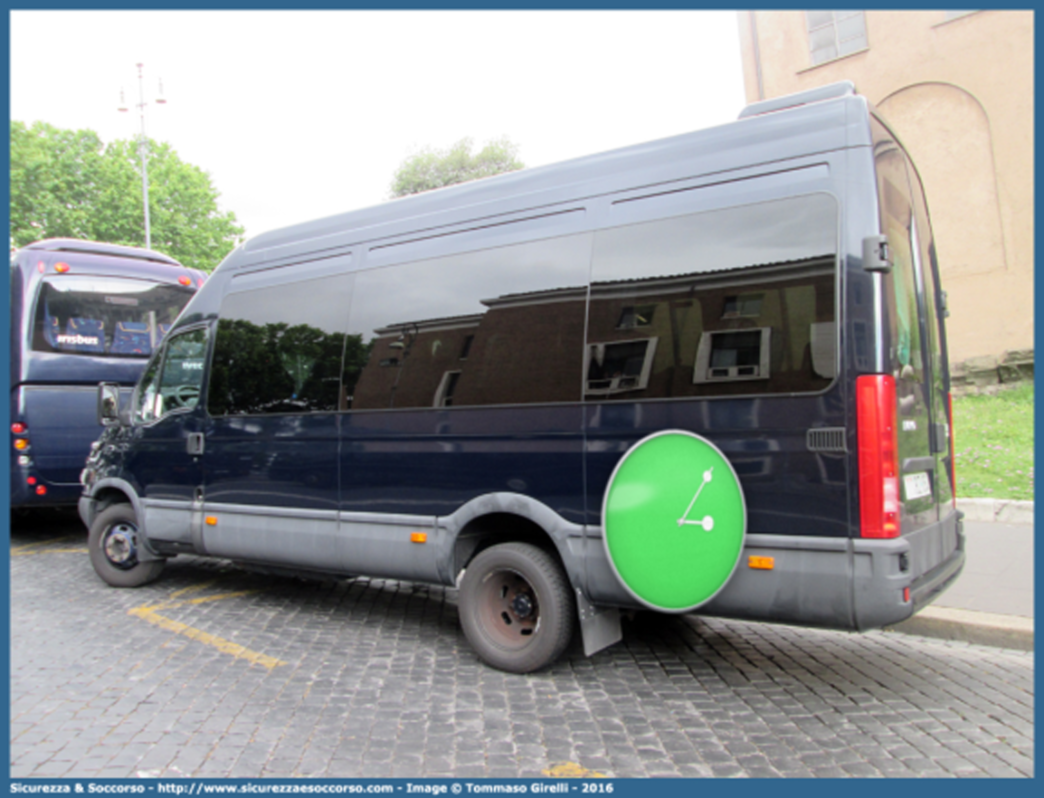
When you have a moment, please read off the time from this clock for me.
3:06
